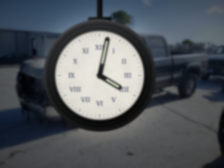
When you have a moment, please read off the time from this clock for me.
4:02
